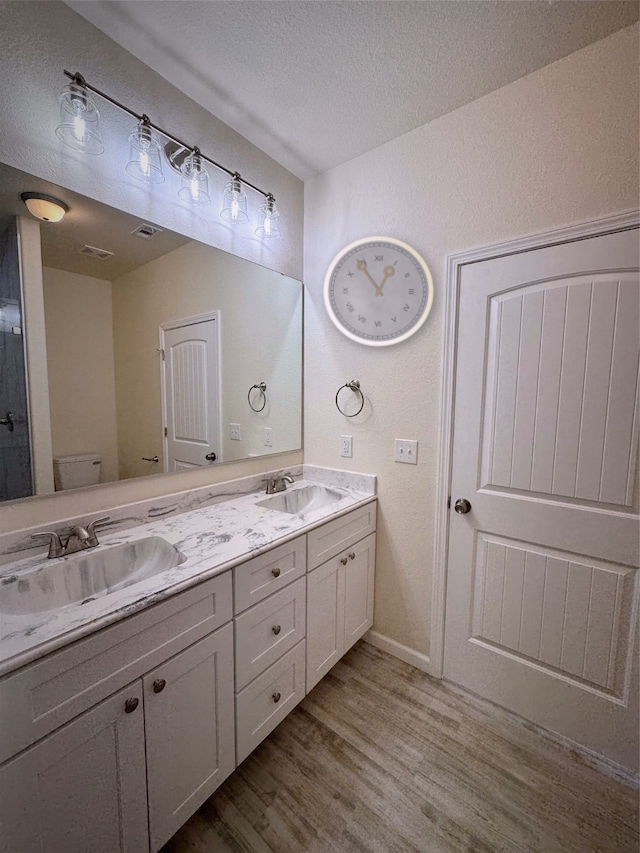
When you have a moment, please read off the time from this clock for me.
12:54
